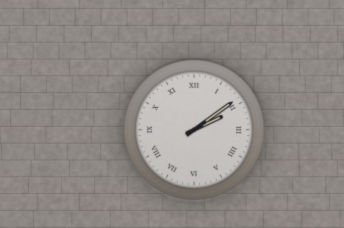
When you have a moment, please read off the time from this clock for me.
2:09
